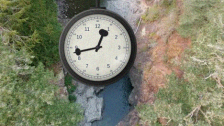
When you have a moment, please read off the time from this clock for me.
12:43
